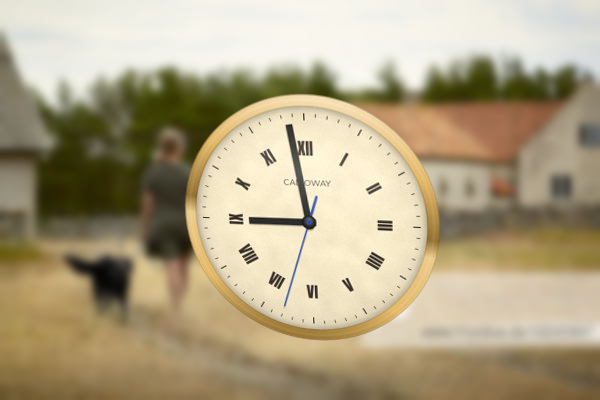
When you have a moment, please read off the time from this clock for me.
8:58:33
